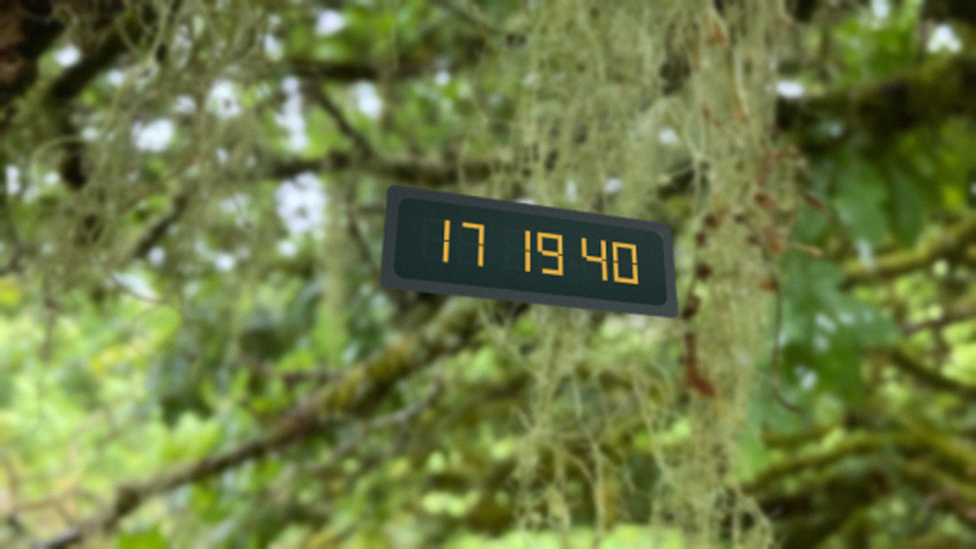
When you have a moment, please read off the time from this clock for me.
17:19:40
